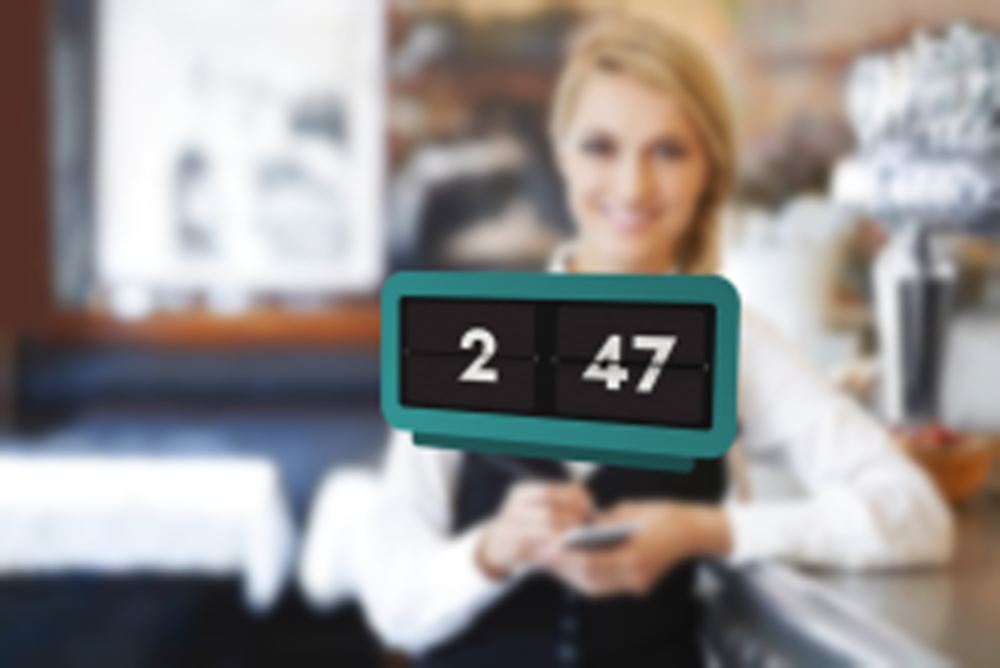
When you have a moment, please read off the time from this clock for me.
2:47
